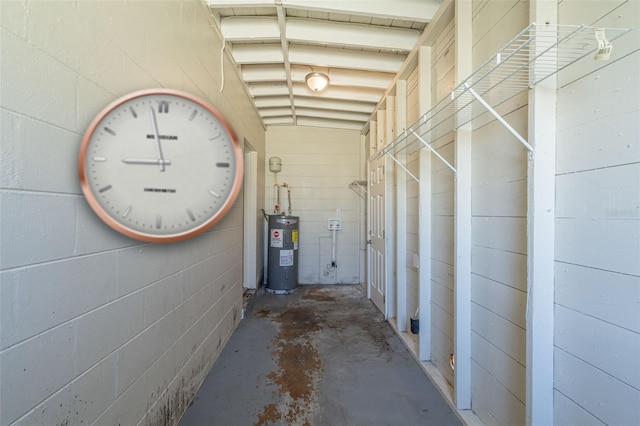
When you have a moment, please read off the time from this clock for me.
8:58
